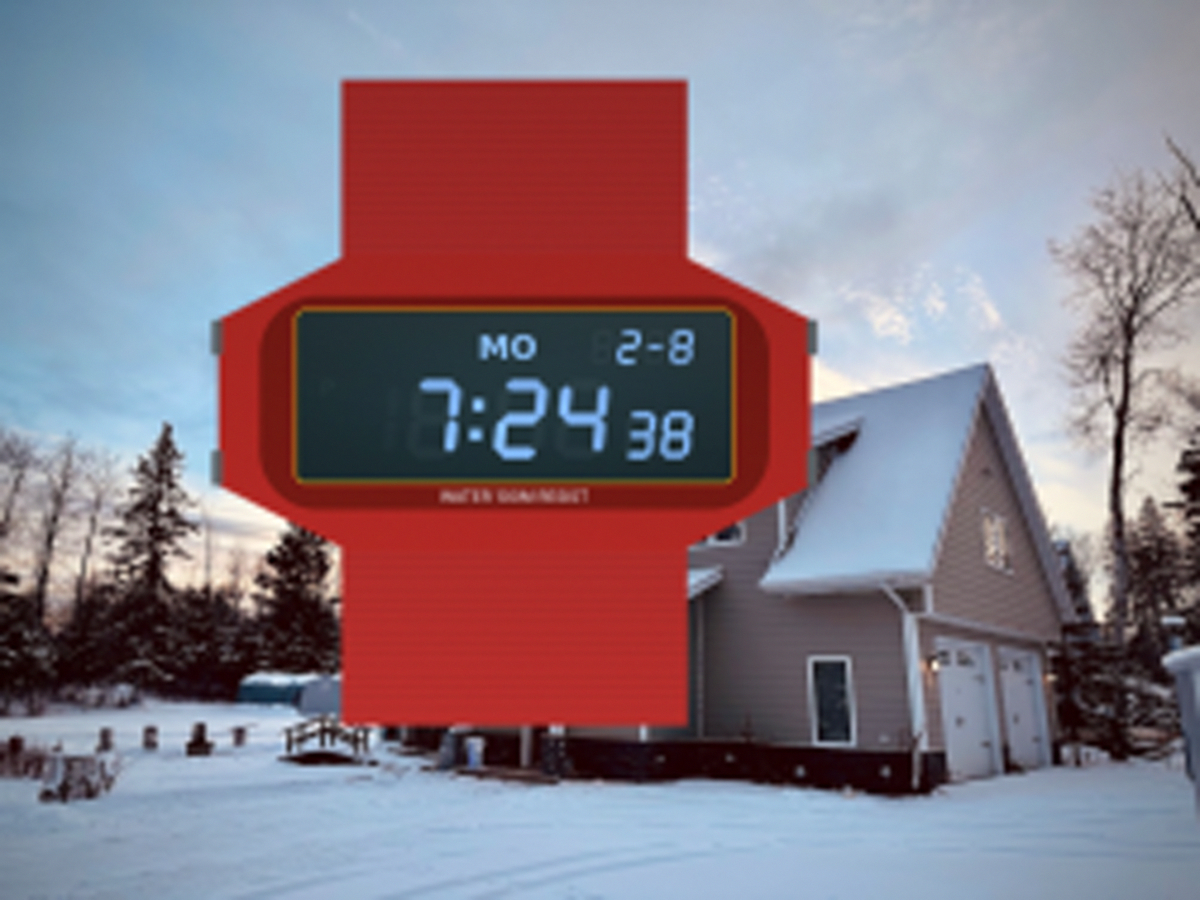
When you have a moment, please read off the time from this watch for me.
7:24:38
